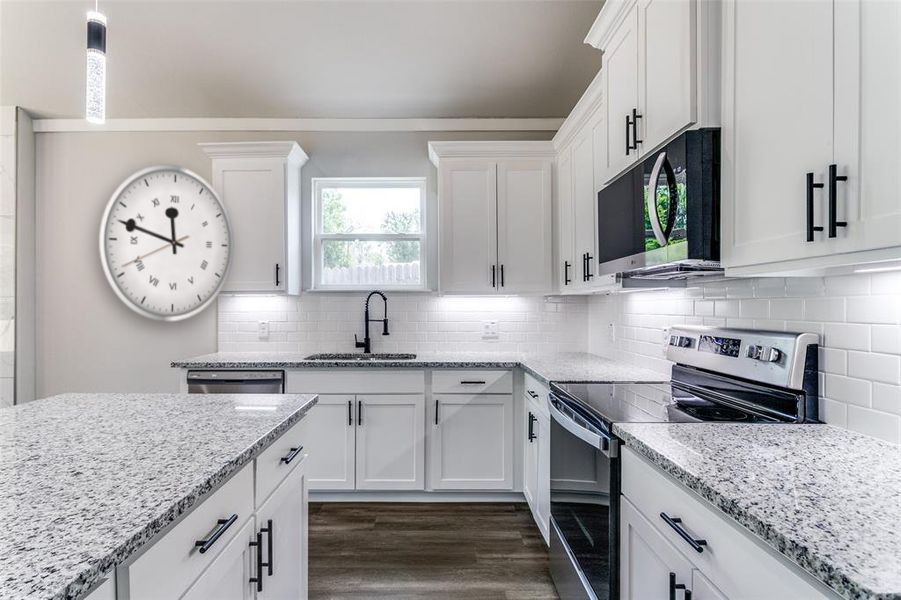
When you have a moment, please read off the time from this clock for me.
11:47:41
